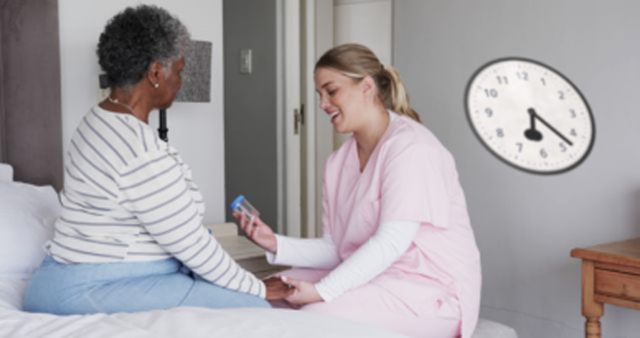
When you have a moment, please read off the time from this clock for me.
6:23
